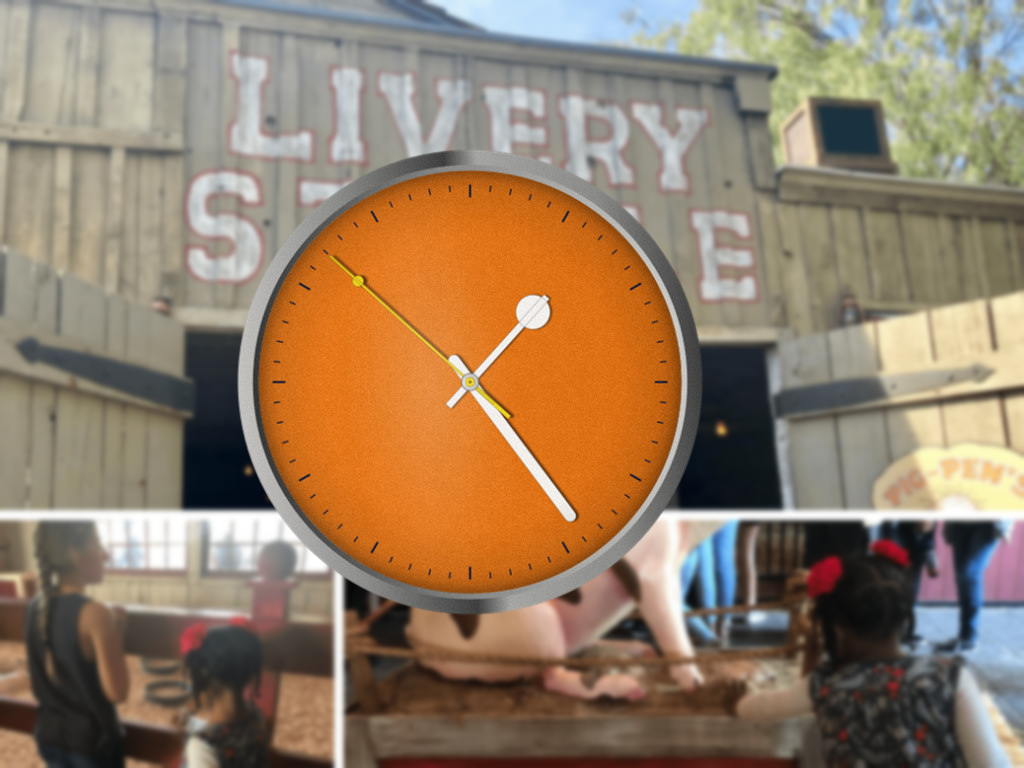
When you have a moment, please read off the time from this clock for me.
1:23:52
